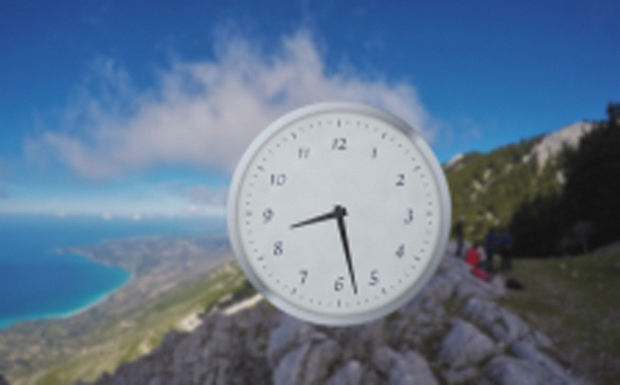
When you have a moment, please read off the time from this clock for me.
8:28
